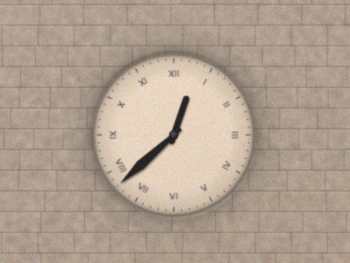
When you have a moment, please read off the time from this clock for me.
12:38
